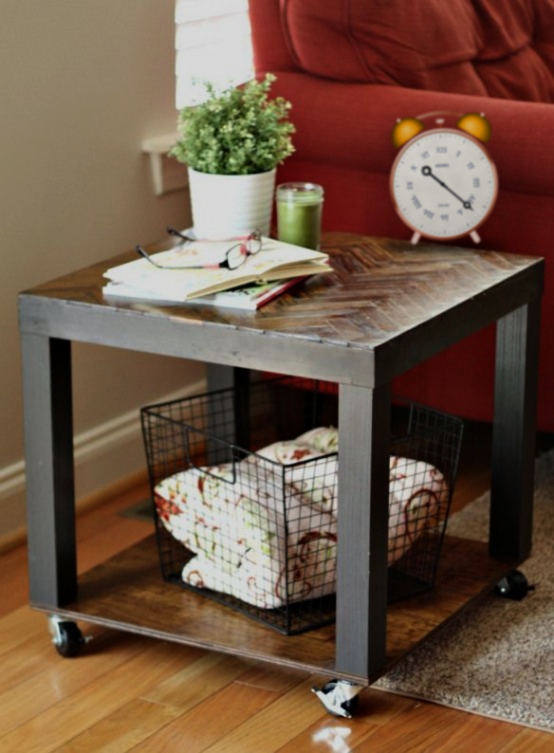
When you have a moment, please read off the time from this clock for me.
10:22
